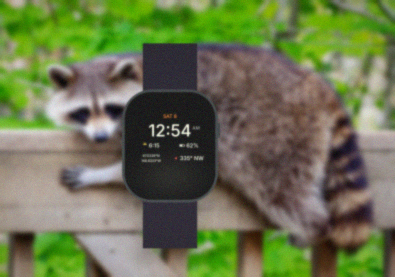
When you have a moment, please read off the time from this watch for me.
12:54
